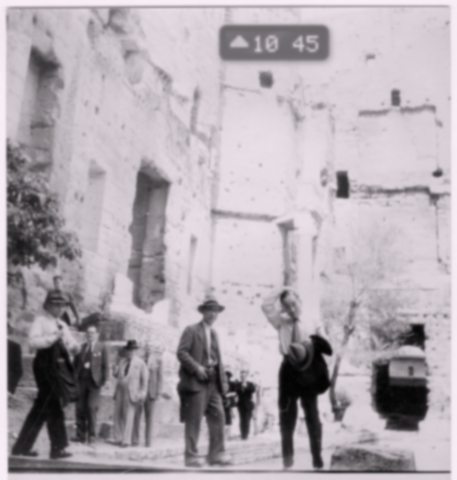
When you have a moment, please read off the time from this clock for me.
10:45
